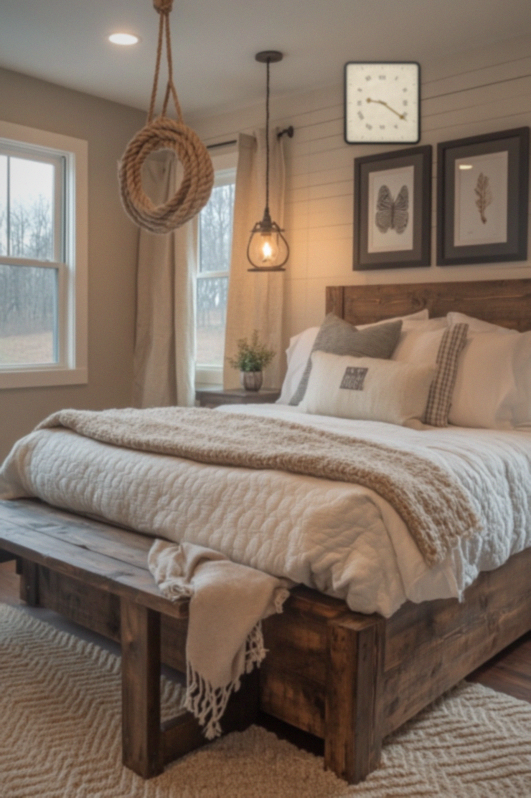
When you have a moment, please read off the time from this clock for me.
9:21
